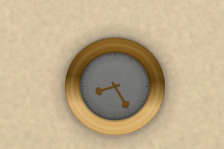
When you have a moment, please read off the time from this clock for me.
8:25
